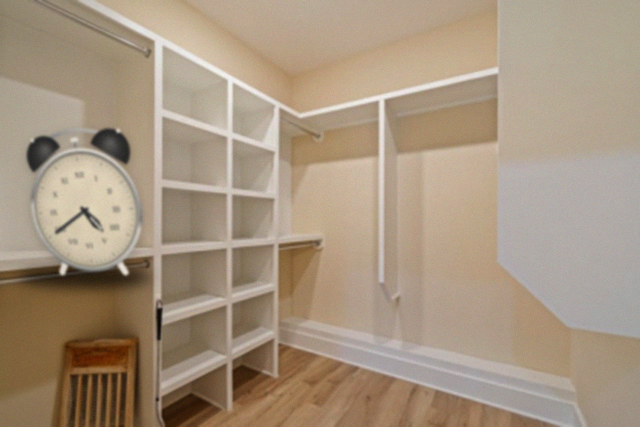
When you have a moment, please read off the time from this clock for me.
4:40
